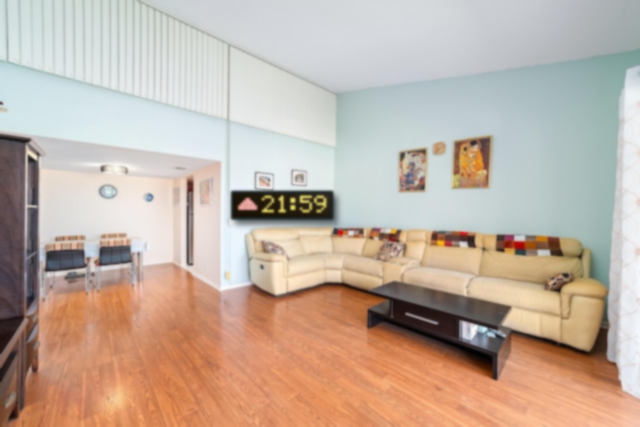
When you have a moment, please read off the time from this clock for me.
21:59
